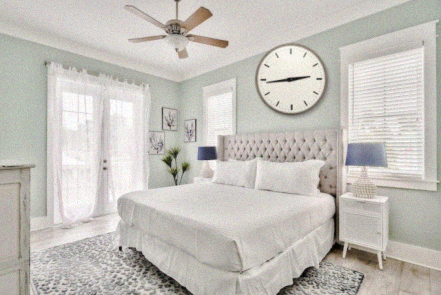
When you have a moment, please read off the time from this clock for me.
2:44
